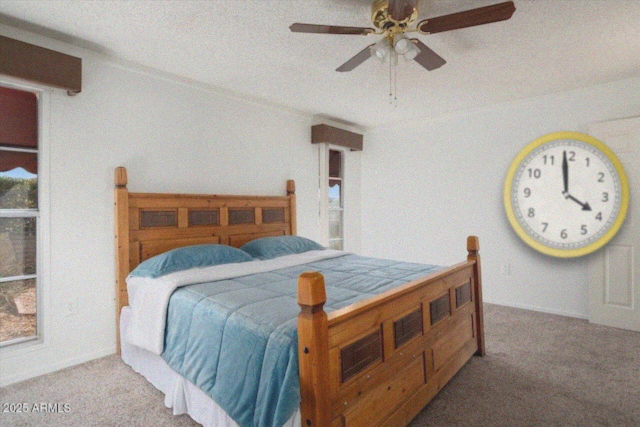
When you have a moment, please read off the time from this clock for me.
3:59
